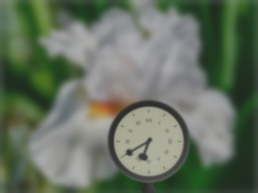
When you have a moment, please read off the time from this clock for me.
6:40
